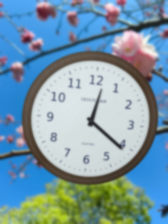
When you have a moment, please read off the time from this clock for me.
12:21
